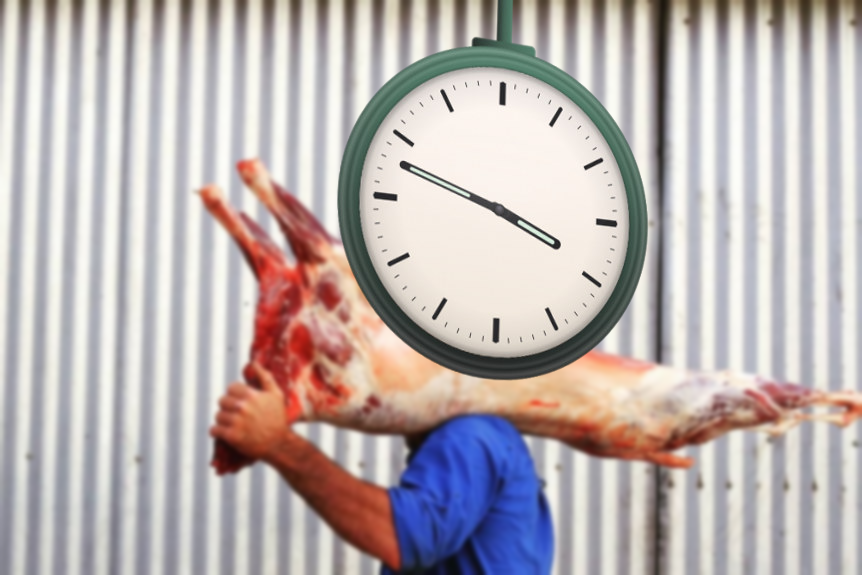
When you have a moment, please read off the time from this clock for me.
3:48
